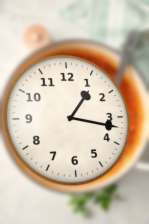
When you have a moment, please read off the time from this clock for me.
1:17
